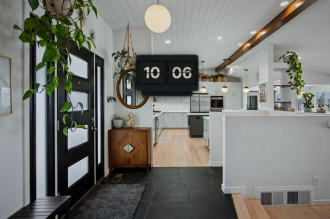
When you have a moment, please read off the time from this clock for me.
10:06
